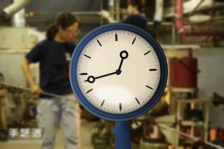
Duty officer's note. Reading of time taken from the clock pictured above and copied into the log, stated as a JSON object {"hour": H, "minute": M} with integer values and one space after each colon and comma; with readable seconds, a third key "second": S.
{"hour": 12, "minute": 43}
